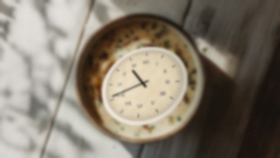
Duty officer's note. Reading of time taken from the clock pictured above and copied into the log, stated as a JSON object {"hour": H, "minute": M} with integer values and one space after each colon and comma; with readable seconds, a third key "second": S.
{"hour": 10, "minute": 41}
